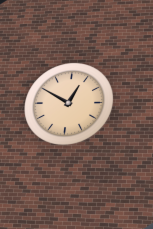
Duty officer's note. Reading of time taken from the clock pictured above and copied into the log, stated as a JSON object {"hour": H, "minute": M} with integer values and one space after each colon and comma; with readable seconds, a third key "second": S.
{"hour": 12, "minute": 50}
